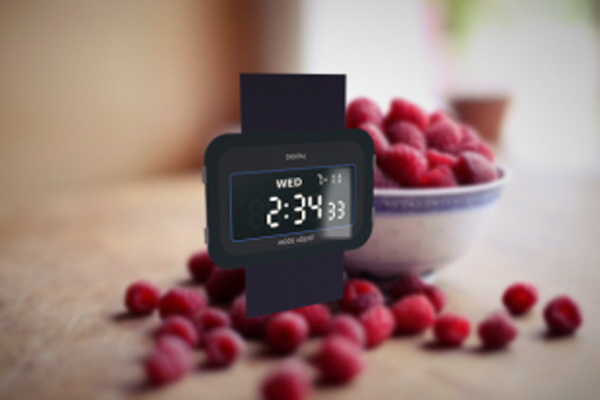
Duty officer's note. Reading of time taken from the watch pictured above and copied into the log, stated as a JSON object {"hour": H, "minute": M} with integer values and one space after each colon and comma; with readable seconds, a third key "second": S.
{"hour": 2, "minute": 34, "second": 33}
